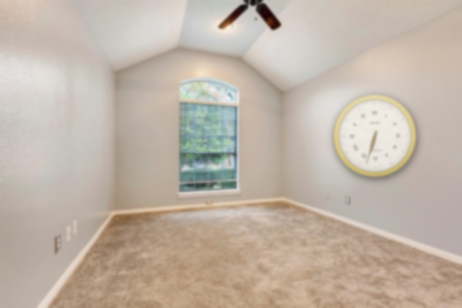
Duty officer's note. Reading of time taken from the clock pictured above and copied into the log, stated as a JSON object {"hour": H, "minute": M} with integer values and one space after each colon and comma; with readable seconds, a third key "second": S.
{"hour": 6, "minute": 33}
